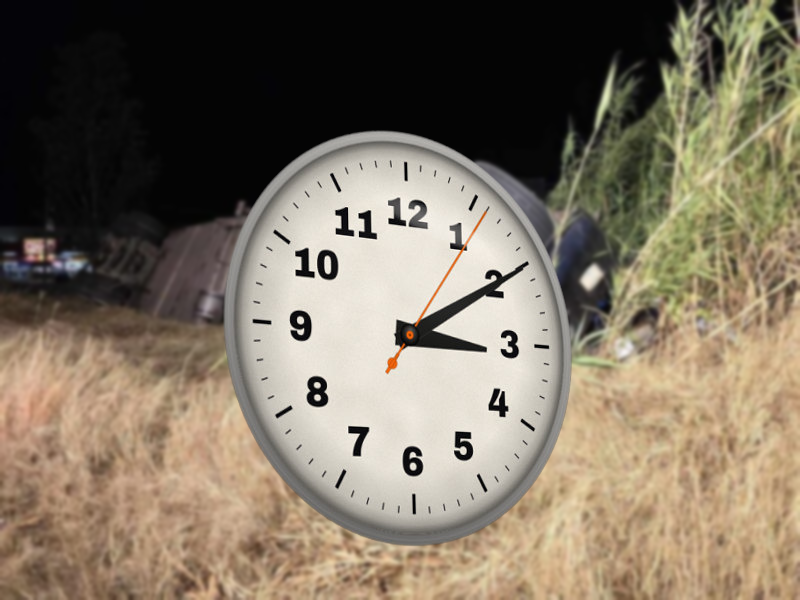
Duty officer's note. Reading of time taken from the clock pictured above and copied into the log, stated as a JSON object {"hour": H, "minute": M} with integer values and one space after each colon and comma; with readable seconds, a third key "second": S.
{"hour": 3, "minute": 10, "second": 6}
